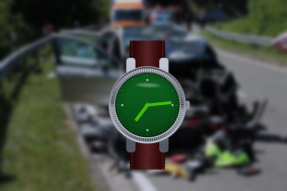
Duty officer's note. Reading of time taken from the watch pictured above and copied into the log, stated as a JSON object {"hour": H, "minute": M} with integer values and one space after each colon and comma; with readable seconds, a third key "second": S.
{"hour": 7, "minute": 14}
